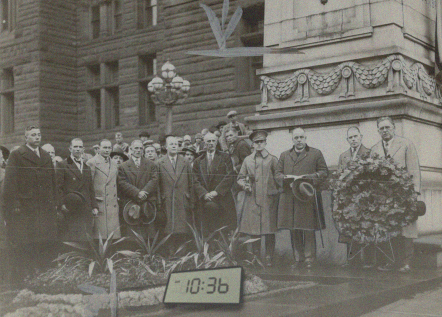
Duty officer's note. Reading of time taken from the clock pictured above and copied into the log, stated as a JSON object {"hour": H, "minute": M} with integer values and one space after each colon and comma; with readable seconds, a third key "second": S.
{"hour": 10, "minute": 36}
